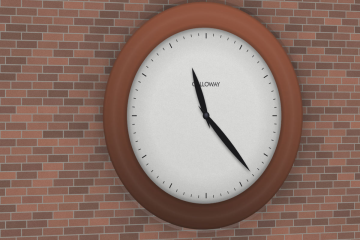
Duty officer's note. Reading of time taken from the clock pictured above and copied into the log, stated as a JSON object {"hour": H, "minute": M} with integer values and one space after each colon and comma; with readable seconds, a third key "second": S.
{"hour": 11, "minute": 23}
